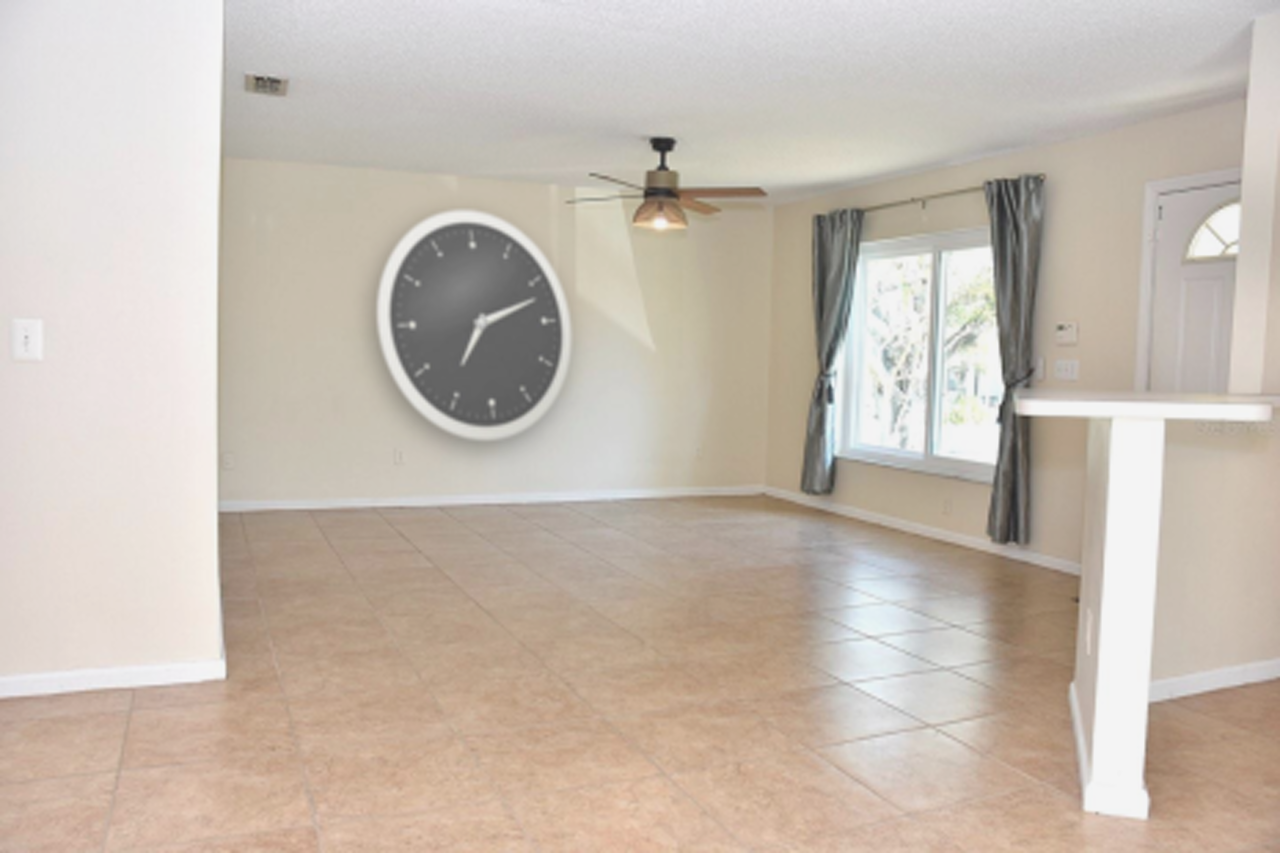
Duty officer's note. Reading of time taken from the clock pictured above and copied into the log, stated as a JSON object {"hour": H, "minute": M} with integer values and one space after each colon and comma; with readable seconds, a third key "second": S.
{"hour": 7, "minute": 12}
